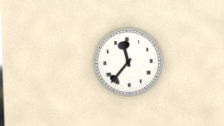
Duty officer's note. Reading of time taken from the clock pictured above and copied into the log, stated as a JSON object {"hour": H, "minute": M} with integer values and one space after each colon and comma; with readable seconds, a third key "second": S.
{"hour": 11, "minute": 37}
